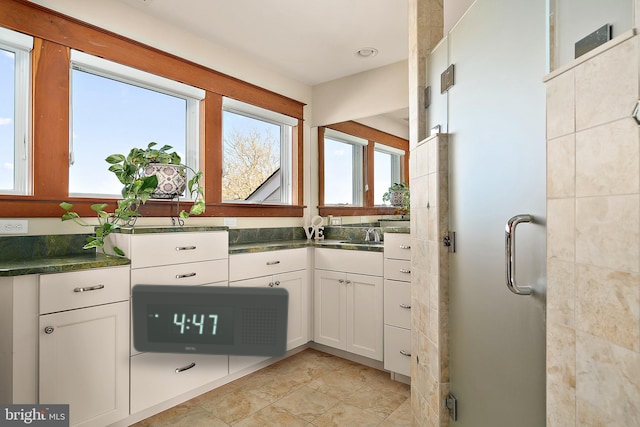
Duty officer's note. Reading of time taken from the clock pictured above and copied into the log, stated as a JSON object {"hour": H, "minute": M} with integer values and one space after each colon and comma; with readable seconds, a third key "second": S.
{"hour": 4, "minute": 47}
